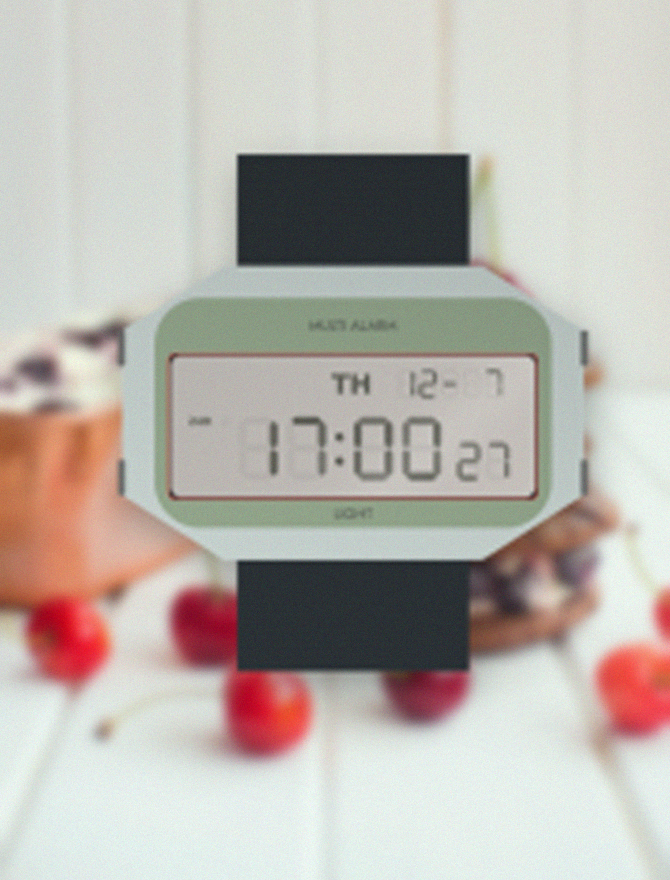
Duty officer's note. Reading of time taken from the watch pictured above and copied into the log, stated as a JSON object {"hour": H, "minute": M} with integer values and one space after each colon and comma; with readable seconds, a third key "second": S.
{"hour": 17, "minute": 0, "second": 27}
